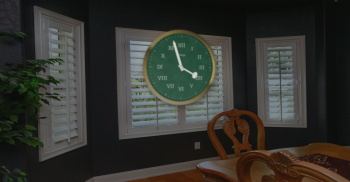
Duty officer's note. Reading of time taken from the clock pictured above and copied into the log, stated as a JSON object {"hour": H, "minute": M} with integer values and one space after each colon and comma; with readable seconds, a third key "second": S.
{"hour": 3, "minute": 57}
